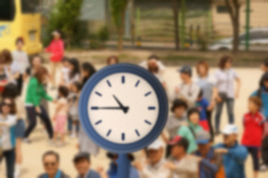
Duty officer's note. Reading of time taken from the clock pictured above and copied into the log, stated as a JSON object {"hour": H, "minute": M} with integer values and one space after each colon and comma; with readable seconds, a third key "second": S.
{"hour": 10, "minute": 45}
